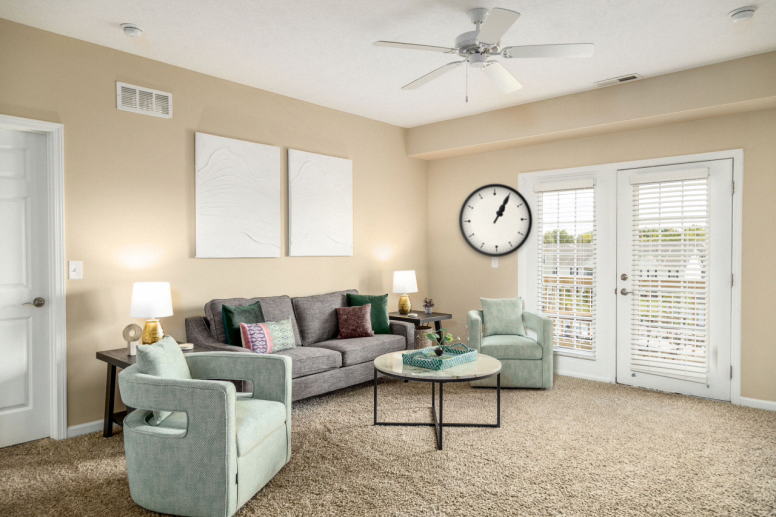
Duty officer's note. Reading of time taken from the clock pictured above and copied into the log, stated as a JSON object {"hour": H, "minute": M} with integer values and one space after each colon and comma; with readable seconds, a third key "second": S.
{"hour": 1, "minute": 5}
